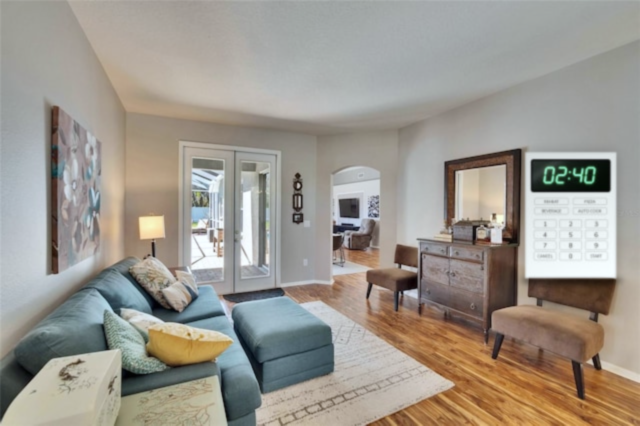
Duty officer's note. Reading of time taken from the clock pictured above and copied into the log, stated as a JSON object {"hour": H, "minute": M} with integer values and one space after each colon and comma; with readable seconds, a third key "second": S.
{"hour": 2, "minute": 40}
